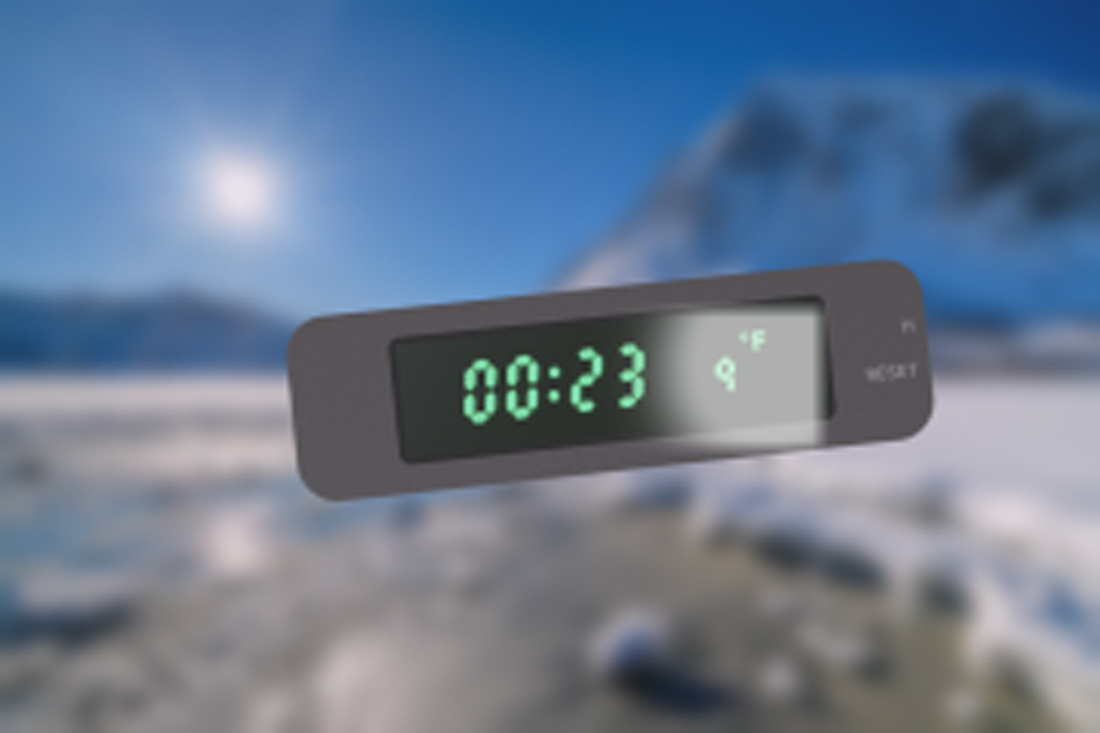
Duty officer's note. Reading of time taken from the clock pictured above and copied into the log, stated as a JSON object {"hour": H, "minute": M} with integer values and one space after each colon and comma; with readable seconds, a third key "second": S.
{"hour": 0, "minute": 23}
